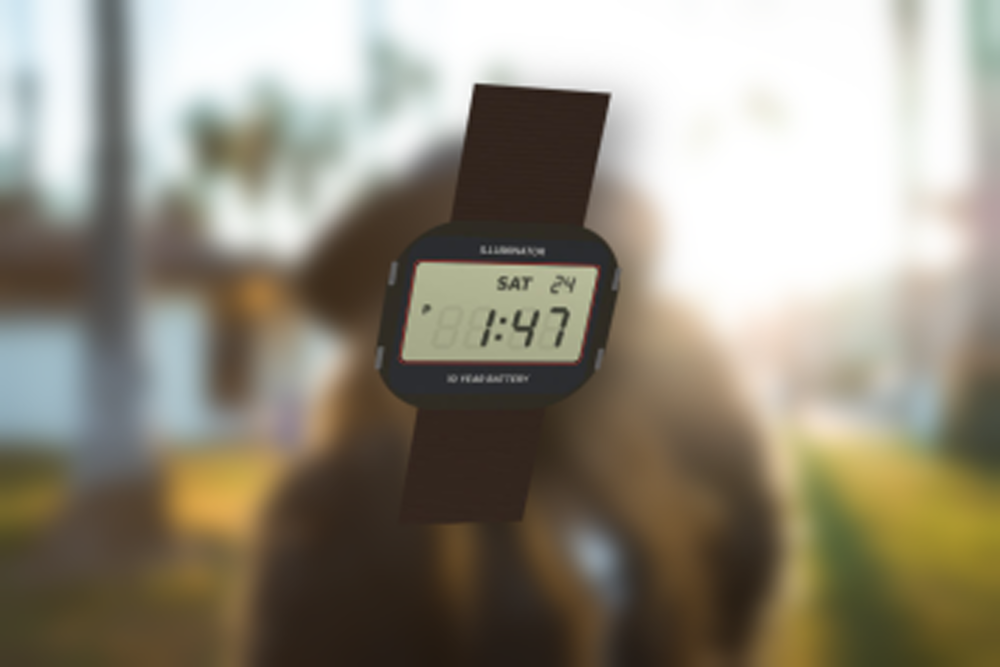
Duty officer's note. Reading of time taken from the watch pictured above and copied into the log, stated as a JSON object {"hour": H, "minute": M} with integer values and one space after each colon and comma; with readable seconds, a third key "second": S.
{"hour": 1, "minute": 47}
